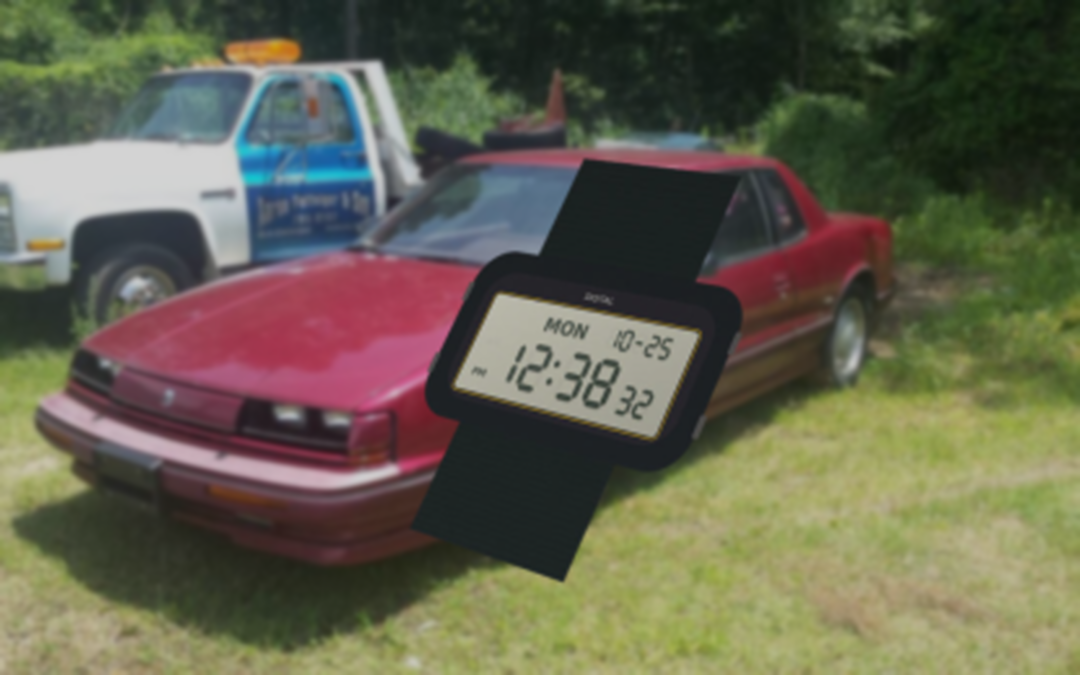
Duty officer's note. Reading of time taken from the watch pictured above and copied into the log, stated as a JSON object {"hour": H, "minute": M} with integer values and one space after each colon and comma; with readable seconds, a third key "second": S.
{"hour": 12, "minute": 38, "second": 32}
